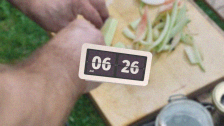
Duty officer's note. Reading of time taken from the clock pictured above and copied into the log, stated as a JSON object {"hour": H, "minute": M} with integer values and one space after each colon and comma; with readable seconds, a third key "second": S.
{"hour": 6, "minute": 26}
